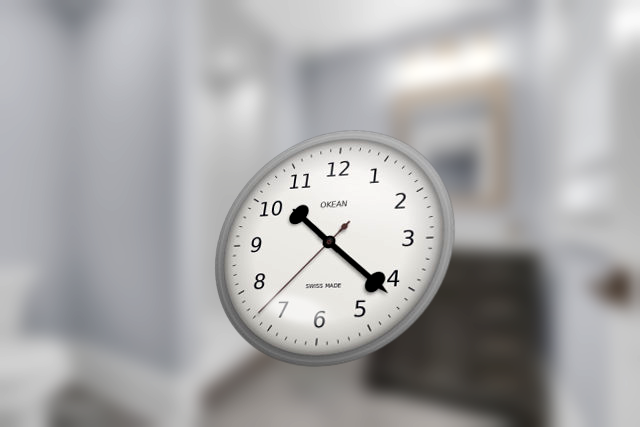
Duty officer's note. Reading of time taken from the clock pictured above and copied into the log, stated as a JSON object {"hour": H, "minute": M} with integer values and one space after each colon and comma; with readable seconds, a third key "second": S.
{"hour": 10, "minute": 21, "second": 37}
